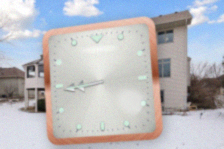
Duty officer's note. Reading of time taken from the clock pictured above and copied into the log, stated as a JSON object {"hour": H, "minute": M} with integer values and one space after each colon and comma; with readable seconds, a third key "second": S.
{"hour": 8, "minute": 44}
